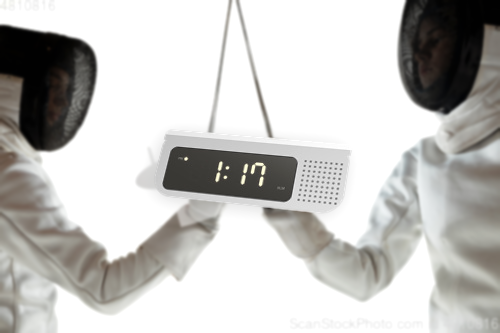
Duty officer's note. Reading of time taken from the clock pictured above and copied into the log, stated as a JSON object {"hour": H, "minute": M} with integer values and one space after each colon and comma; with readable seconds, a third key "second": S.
{"hour": 1, "minute": 17}
